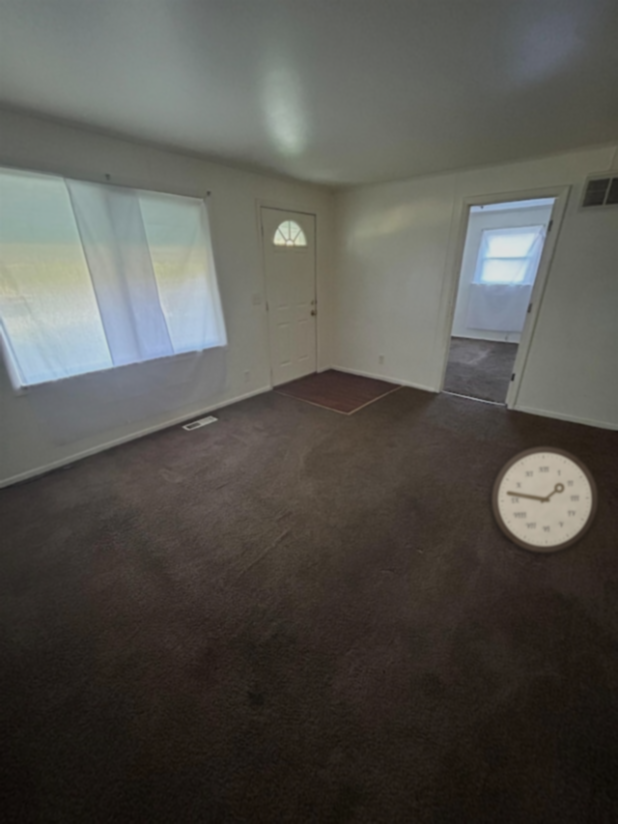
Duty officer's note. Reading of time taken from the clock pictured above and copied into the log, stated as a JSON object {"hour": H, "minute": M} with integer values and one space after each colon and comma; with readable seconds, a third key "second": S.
{"hour": 1, "minute": 47}
